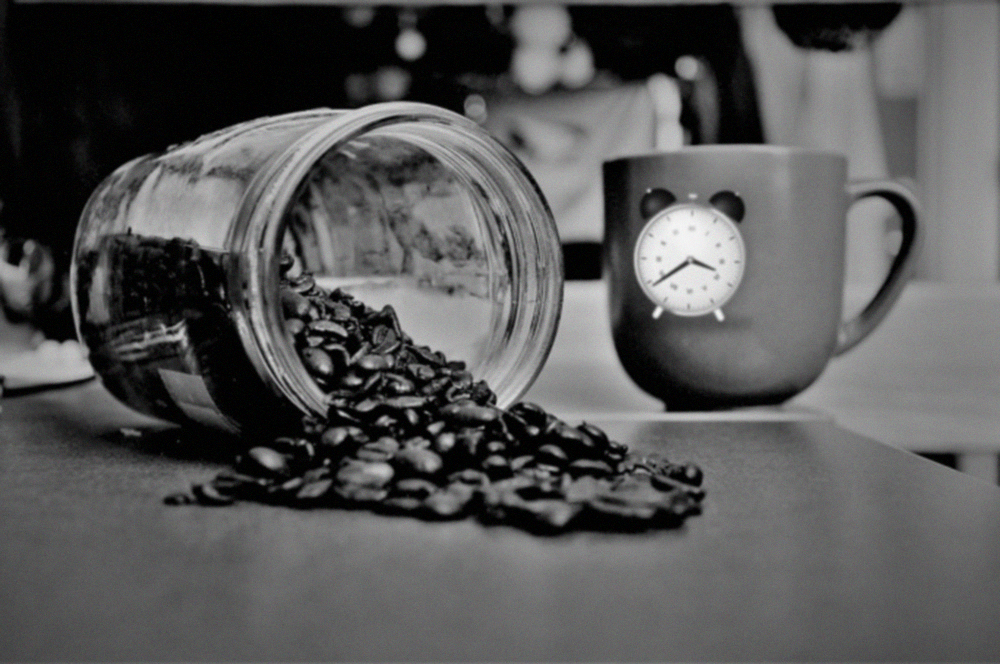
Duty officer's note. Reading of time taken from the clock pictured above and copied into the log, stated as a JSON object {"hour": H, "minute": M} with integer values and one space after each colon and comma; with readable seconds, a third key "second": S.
{"hour": 3, "minute": 39}
